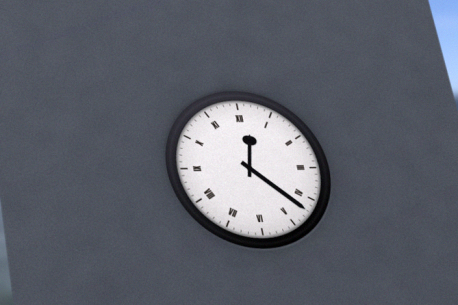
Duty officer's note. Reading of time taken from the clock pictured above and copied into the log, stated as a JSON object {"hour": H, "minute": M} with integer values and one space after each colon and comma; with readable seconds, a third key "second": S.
{"hour": 12, "minute": 22}
